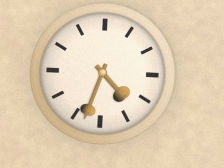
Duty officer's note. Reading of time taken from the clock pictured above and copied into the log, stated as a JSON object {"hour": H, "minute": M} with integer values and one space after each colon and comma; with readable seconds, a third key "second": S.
{"hour": 4, "minute": 33}
